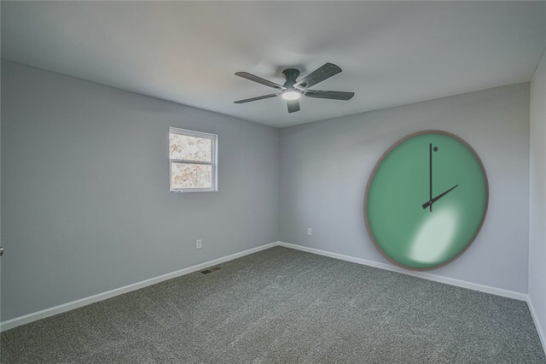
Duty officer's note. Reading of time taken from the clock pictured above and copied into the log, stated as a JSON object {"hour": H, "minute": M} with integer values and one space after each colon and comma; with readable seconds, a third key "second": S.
{"hour": 1, "minute": 59}
